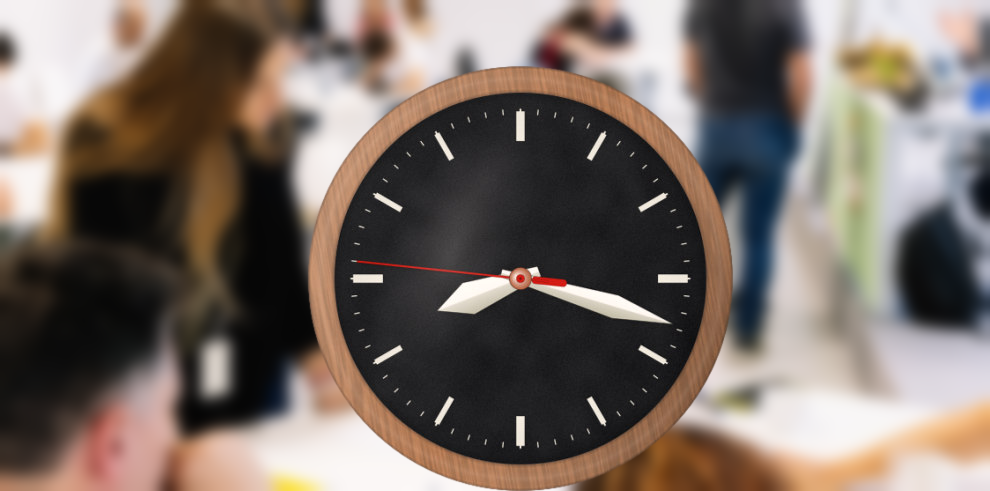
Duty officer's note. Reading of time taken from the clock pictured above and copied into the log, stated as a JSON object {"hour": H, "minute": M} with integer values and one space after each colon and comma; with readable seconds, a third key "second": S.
{"hour": 8, "minute": 17, "second": 46}
